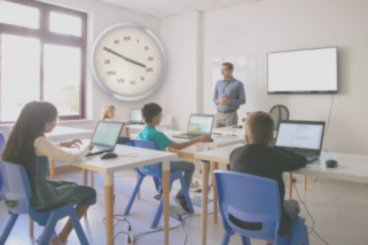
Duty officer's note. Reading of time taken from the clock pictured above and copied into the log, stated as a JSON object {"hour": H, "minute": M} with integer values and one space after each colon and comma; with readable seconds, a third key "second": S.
{"hour": 3, "minute": 50}
